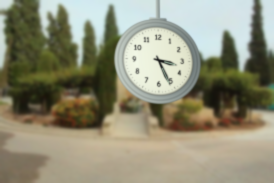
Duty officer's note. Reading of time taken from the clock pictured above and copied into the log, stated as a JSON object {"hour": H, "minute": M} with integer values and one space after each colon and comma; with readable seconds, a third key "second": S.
{"hour": 3, "minute": 26}
